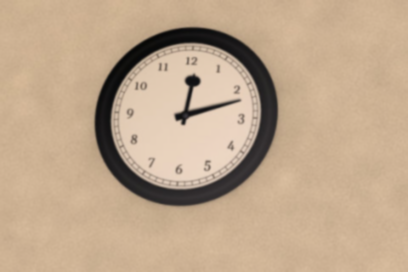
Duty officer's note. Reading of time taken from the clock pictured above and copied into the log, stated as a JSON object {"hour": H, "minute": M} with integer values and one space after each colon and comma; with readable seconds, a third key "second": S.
{"hour": 12, "minute": 12}
